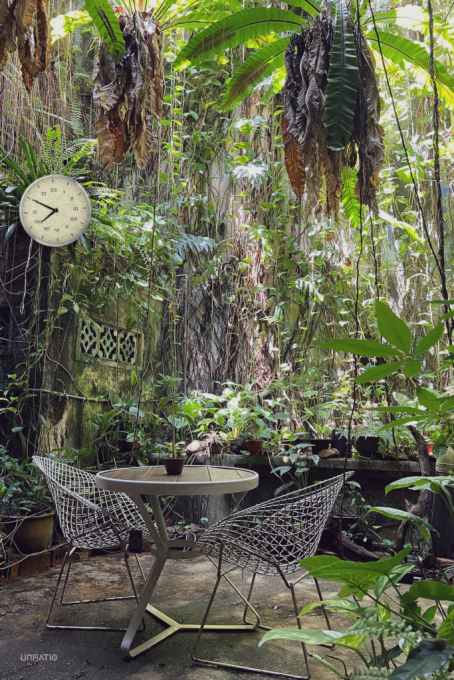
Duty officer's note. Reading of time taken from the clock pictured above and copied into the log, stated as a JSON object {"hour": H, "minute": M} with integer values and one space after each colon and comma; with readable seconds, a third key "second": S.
{"hour": 7, "minute": 50}
